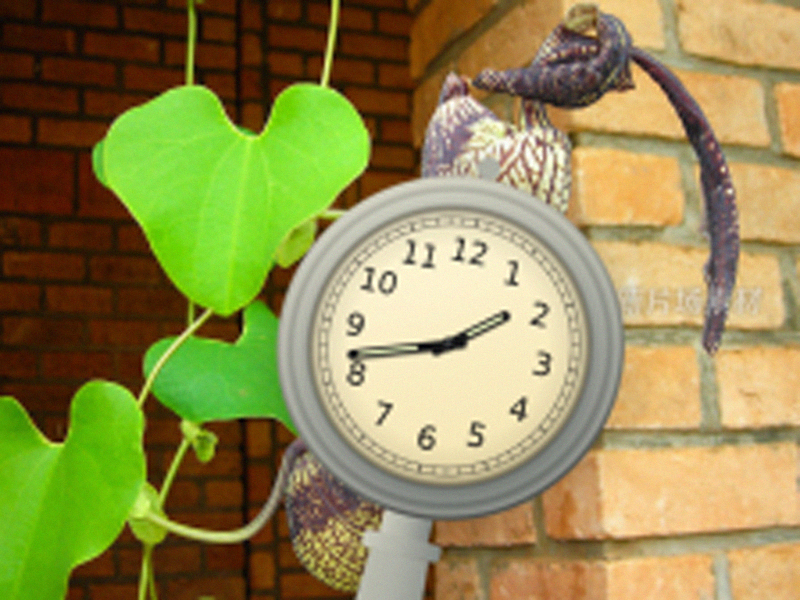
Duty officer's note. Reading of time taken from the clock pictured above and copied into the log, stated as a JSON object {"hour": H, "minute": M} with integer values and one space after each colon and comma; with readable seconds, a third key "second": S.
{"hour": 1, "minute": 42}
